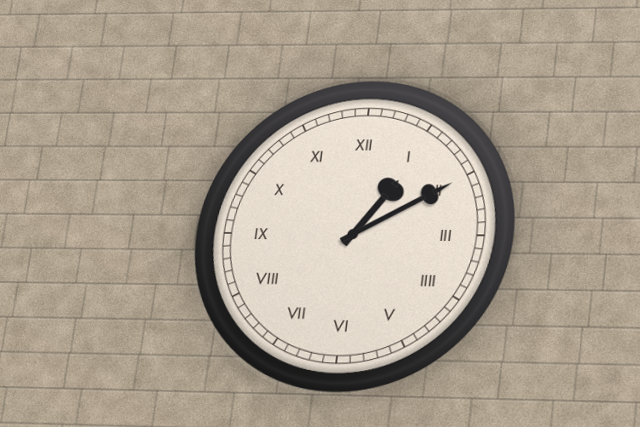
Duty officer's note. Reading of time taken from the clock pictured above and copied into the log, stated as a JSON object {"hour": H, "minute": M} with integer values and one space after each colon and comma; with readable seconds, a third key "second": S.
{"hour": 1, "minute": 10}
